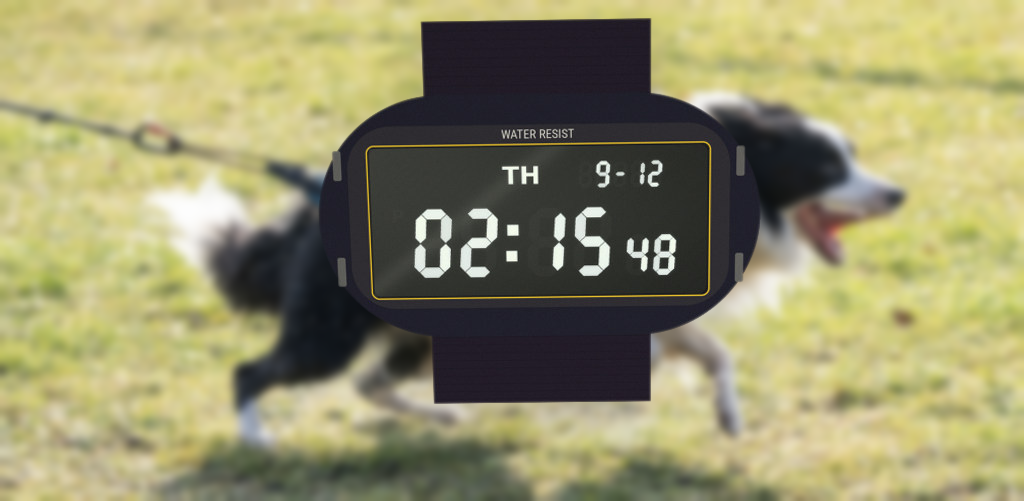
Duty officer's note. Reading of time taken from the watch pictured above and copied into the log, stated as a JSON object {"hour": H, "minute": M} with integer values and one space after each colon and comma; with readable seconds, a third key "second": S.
{"hour": 2, "minute": 15, "second": 48}
